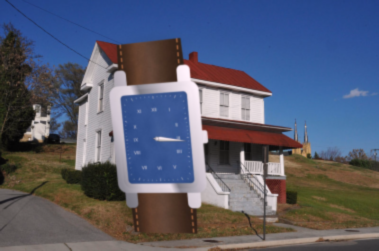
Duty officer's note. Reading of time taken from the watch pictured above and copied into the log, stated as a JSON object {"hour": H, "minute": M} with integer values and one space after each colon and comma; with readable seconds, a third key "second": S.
{"hour": 3, "minute": 16}
